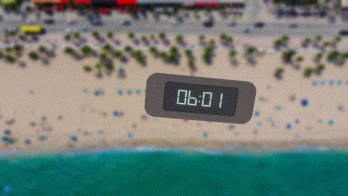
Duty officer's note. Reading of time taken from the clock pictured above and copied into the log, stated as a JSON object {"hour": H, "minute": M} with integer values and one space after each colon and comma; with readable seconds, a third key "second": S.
{"hour": 6, "minute": 1}
